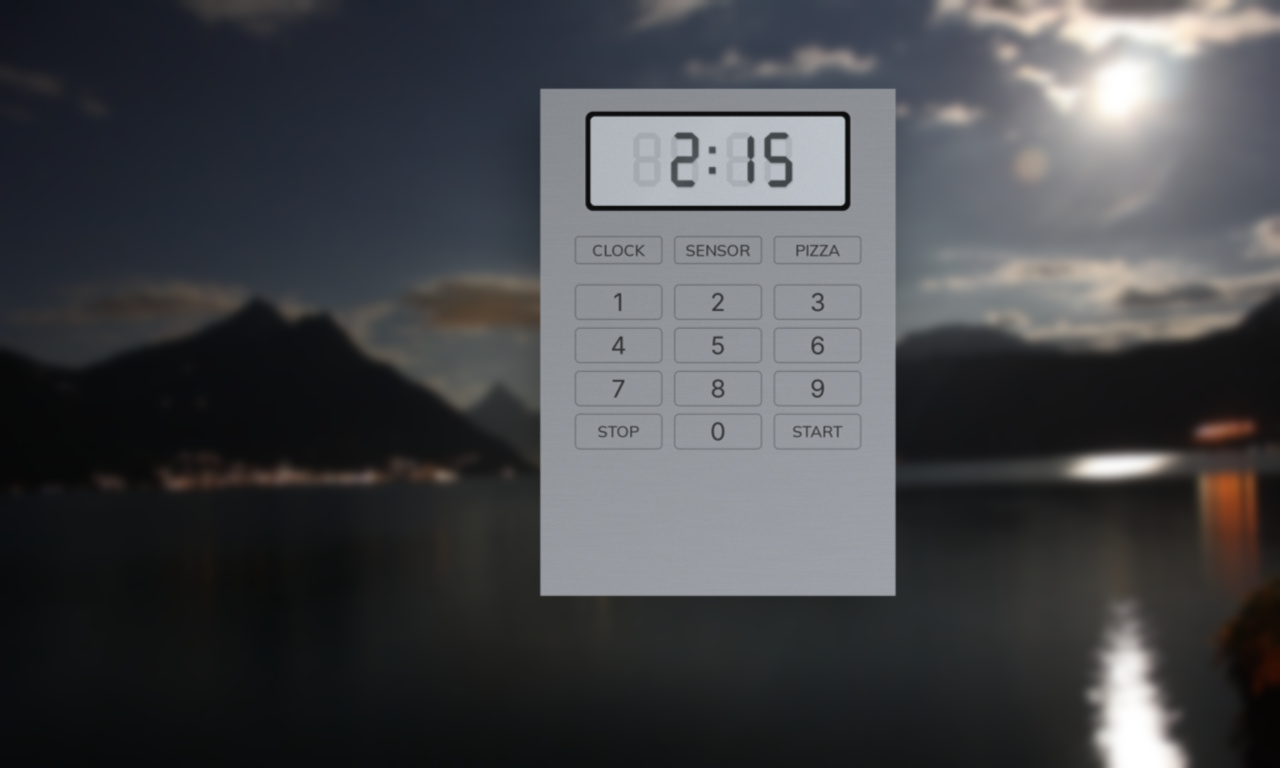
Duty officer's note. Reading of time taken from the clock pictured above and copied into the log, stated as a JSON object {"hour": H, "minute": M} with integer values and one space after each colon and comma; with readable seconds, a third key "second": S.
{"hour": 2, "minute": 15}
